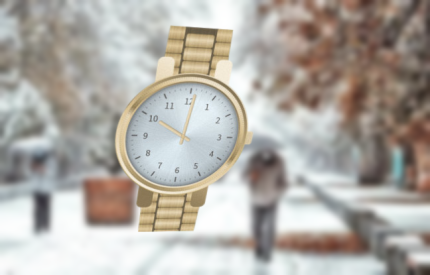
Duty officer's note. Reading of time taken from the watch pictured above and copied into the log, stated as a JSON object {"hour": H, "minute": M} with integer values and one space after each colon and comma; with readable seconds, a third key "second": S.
{"hour": 10, "minute": 1}
